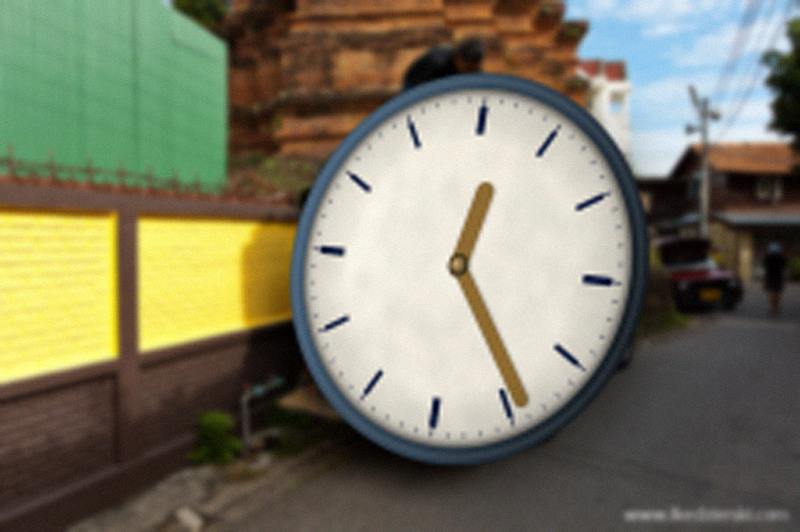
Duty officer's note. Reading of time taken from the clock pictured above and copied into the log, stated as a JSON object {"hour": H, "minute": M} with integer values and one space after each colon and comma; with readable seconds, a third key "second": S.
{"hour": 12, "minute": 24}
